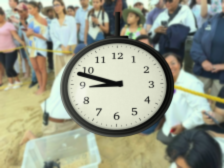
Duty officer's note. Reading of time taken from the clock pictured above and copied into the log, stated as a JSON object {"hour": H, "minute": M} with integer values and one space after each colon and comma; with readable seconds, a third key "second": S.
{"hour": 8, "minute": 48}
